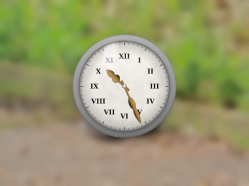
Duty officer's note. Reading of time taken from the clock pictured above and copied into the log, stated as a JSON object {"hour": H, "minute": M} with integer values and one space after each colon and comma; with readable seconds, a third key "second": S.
{"hour": 10, "minute": 26}
